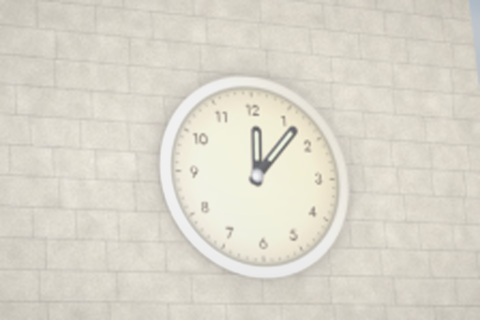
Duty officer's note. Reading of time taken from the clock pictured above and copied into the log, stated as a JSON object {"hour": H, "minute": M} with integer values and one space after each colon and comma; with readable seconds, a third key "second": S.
{"hour": 12, "minute": 7}
